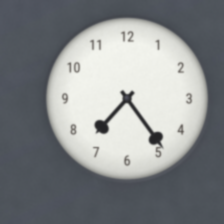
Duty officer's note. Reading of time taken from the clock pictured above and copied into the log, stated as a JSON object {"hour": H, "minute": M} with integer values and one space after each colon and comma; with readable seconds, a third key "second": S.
{"hour": 7, "minute": 24}
